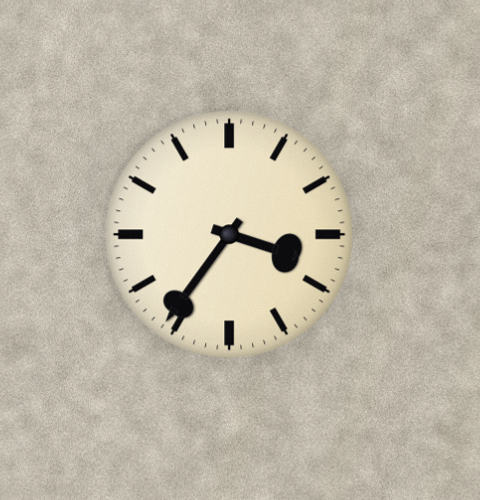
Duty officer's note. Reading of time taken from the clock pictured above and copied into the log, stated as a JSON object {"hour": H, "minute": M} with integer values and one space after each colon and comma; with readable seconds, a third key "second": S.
{"hour": 3, "minute": 36}
